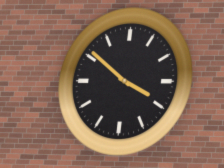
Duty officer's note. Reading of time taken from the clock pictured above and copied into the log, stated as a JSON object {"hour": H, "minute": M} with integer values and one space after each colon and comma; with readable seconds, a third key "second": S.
{"hour": 3, "minute": 51}
